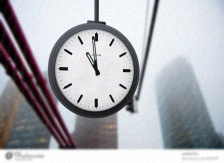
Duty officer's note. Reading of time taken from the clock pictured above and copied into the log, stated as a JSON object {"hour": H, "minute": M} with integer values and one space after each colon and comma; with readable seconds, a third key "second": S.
{"hour": 10, "minute": 59}
